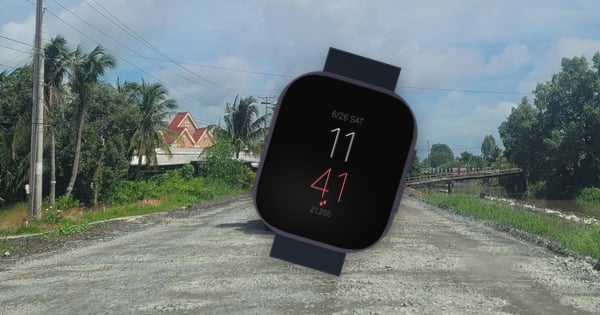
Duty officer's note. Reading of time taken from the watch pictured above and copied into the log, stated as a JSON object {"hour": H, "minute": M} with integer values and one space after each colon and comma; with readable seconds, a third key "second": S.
{"hour": 11, "minute": 41}
